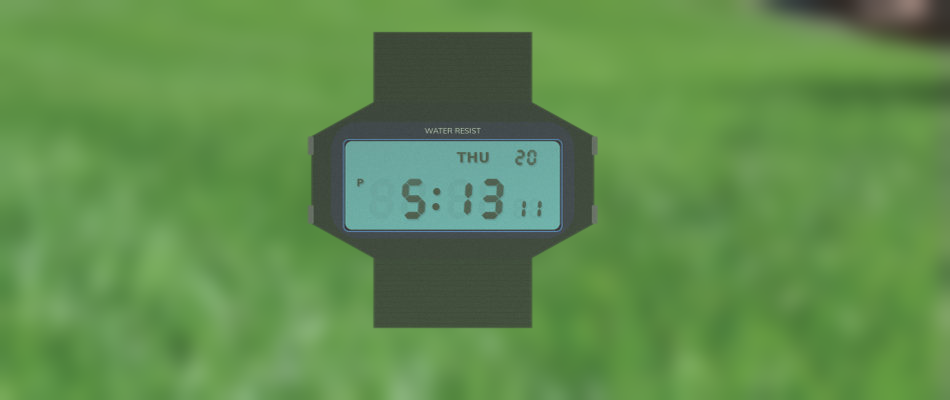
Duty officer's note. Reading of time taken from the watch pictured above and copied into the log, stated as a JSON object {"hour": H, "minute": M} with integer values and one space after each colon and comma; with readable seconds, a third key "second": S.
{"hour": 5, "minute": 13, "second": 11}
